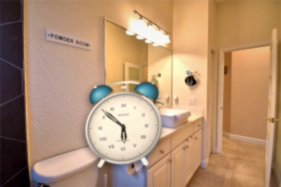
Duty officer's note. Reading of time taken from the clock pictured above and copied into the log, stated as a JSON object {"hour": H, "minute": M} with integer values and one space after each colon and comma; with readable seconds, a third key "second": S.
{"hour": 5, "minute": 52}
